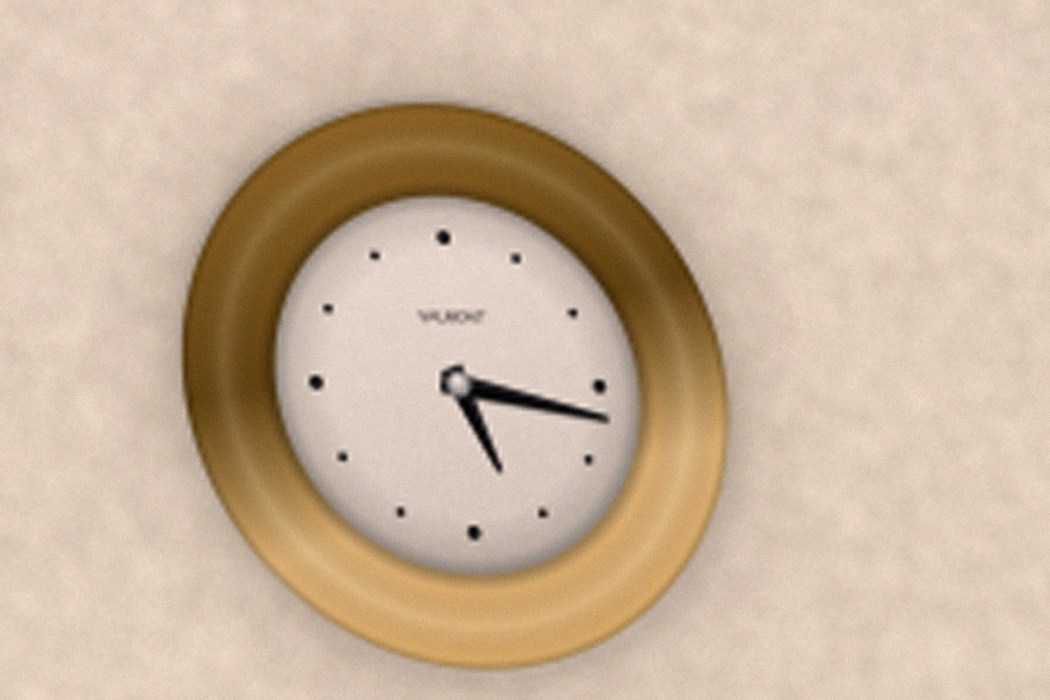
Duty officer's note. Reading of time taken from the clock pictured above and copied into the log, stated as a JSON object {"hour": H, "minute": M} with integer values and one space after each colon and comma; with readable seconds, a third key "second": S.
{"hour": 5, "minute": 17}
